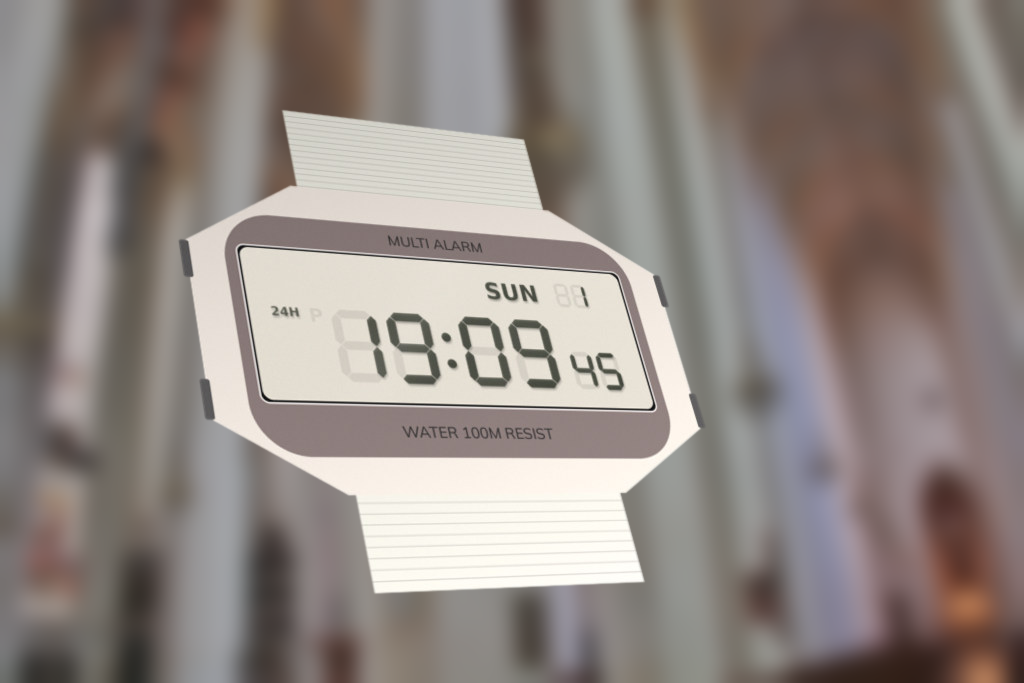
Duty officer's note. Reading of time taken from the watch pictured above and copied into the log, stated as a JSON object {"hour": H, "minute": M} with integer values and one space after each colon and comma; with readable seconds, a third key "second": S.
{"hour": 19, "minute": 9, "second": 45}
